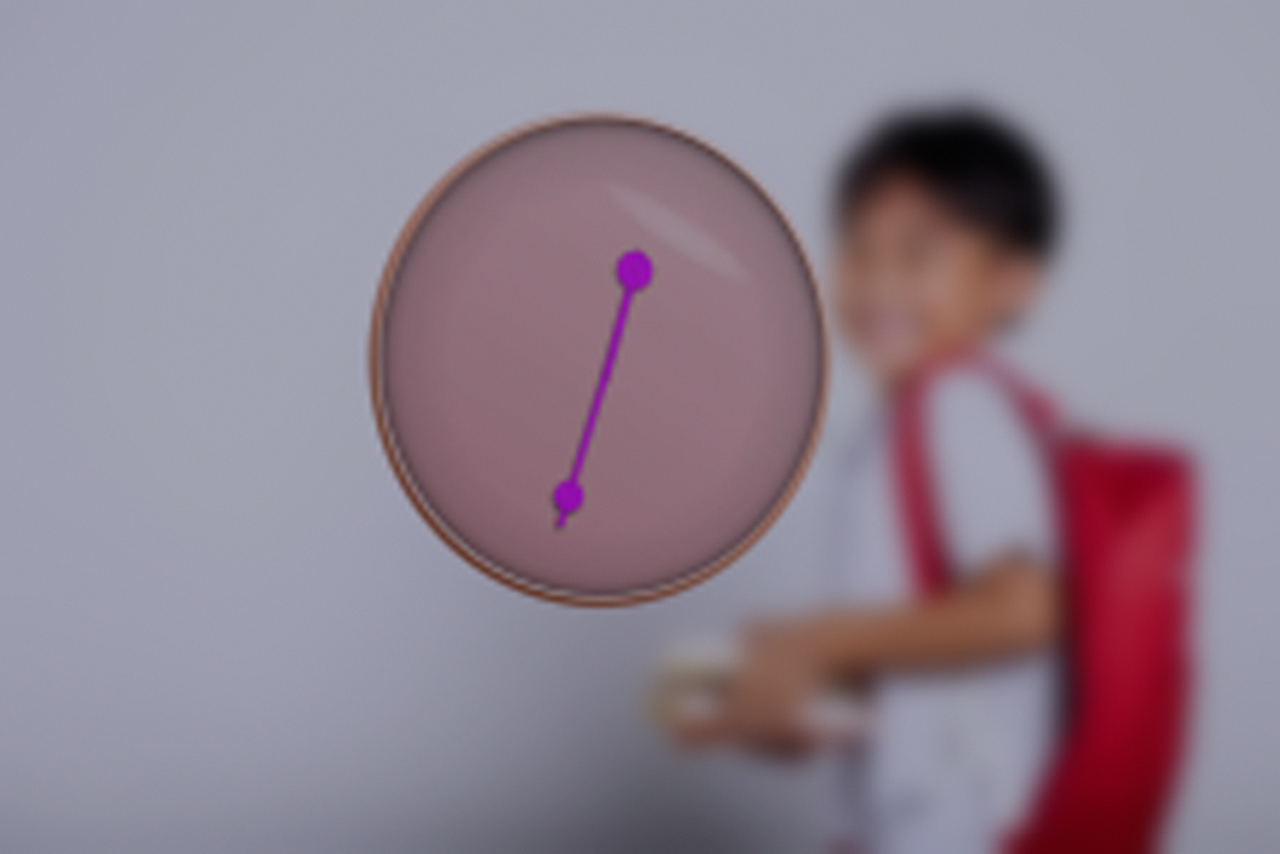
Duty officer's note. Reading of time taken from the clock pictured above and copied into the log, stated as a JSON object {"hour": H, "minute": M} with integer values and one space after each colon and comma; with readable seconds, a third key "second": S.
{"hour": 12, "minute": 33}
